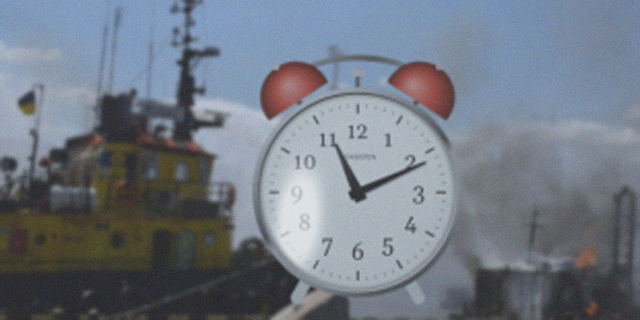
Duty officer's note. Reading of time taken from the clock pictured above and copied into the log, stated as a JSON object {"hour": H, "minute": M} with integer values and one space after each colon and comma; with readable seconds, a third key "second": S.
{"hour": 11, "minute": 11}
